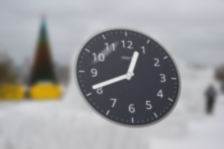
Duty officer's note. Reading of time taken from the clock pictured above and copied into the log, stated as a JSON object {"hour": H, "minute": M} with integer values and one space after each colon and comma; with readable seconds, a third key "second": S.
{"hour": 12, "minute": 41}
